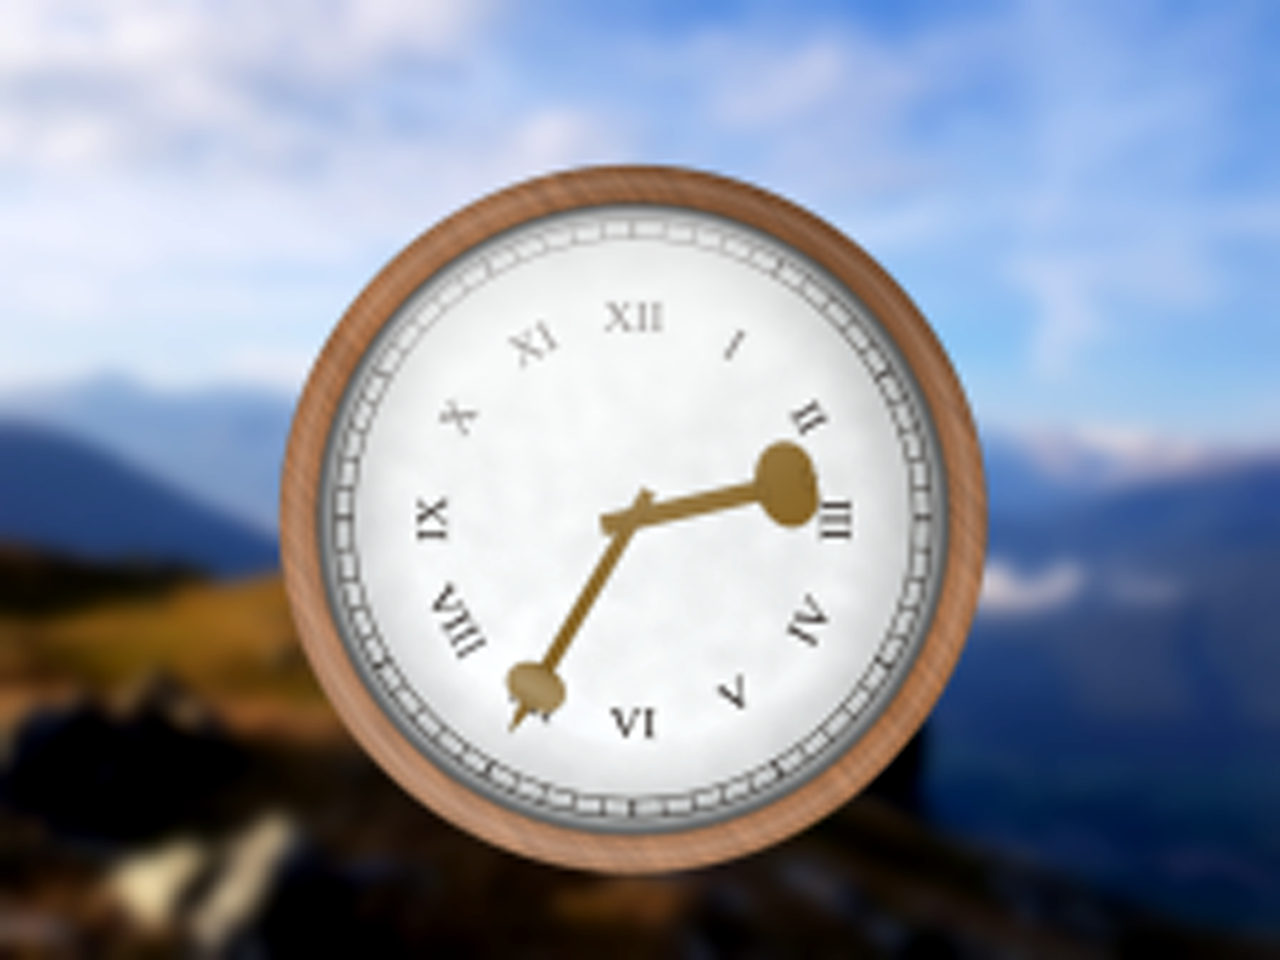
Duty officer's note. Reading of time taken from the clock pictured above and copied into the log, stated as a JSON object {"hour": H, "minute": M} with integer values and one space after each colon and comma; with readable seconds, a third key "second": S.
{"hour": 2, "minute": 35}
